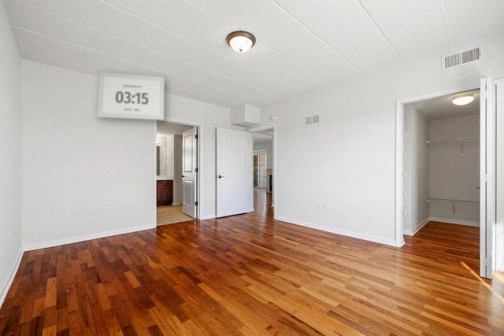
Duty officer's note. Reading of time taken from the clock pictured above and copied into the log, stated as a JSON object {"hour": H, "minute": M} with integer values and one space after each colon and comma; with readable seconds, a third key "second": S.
{"hour": 3, "minute": 15}
